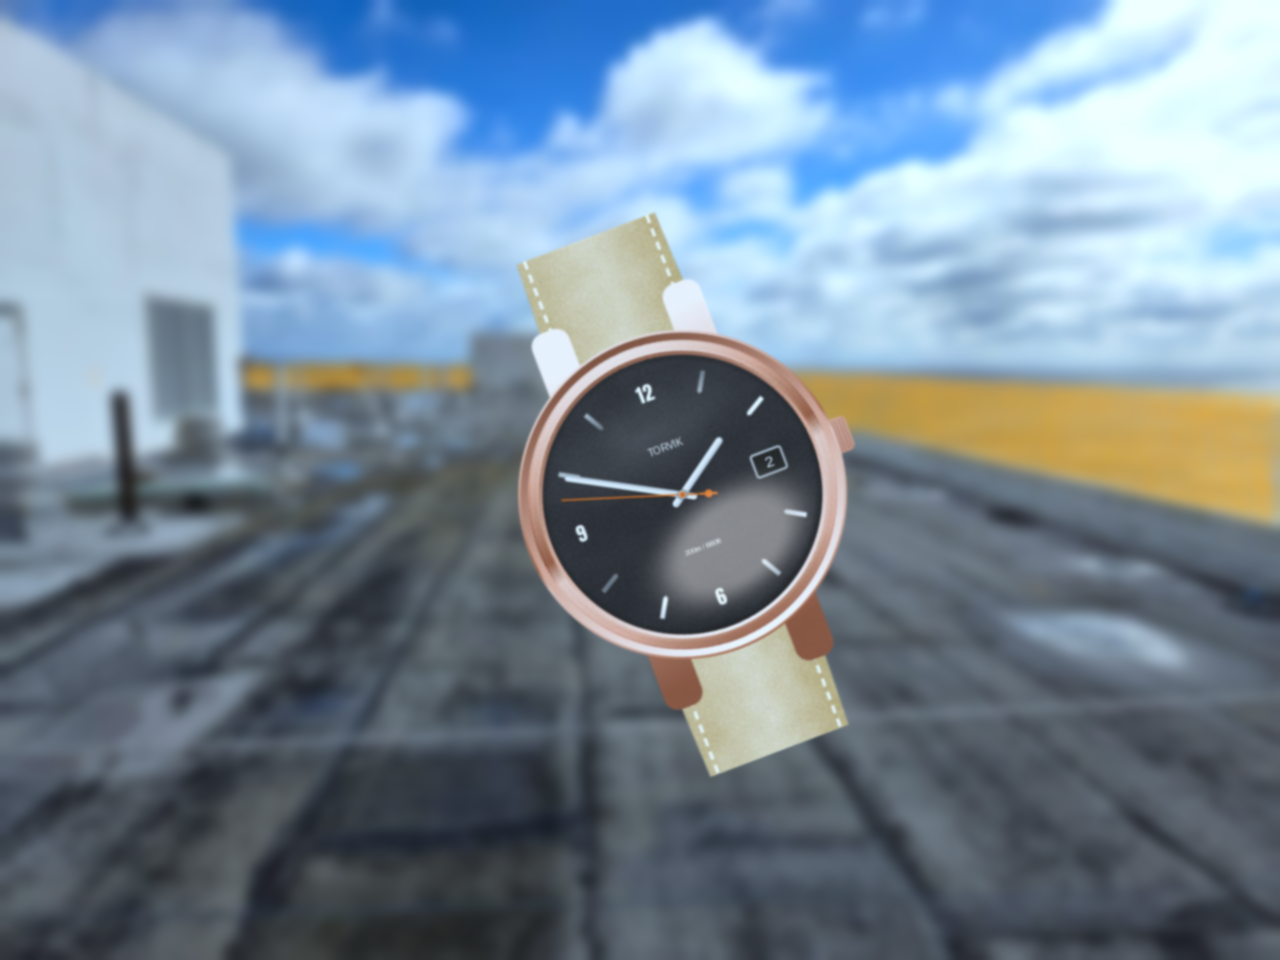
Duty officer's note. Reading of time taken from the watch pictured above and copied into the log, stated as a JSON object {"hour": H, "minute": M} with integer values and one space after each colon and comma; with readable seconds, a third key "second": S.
{"hour": 1, "minute": 49, "second": 48}
